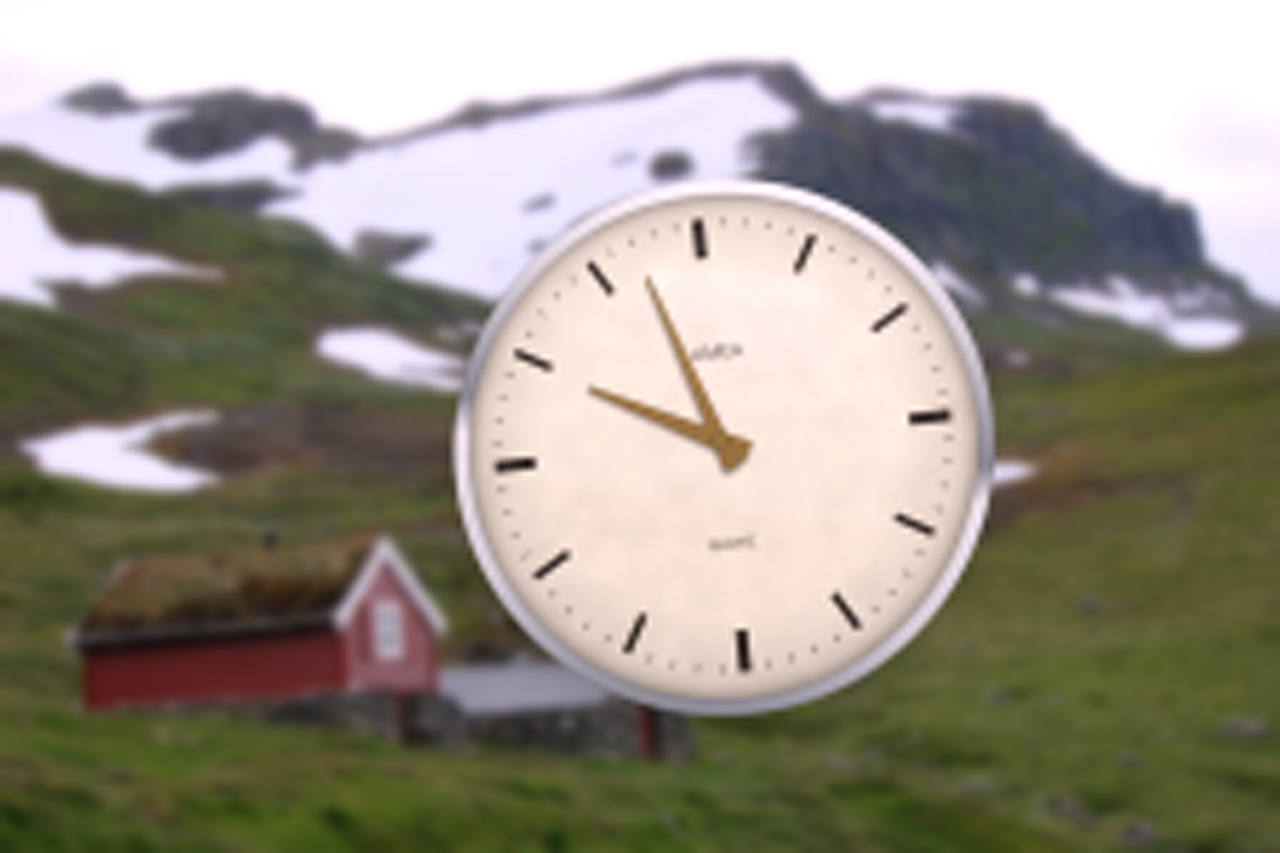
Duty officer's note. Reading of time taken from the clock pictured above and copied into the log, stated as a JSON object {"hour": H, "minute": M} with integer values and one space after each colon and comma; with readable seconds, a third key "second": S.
{"hour": 9, "minute": 57}
